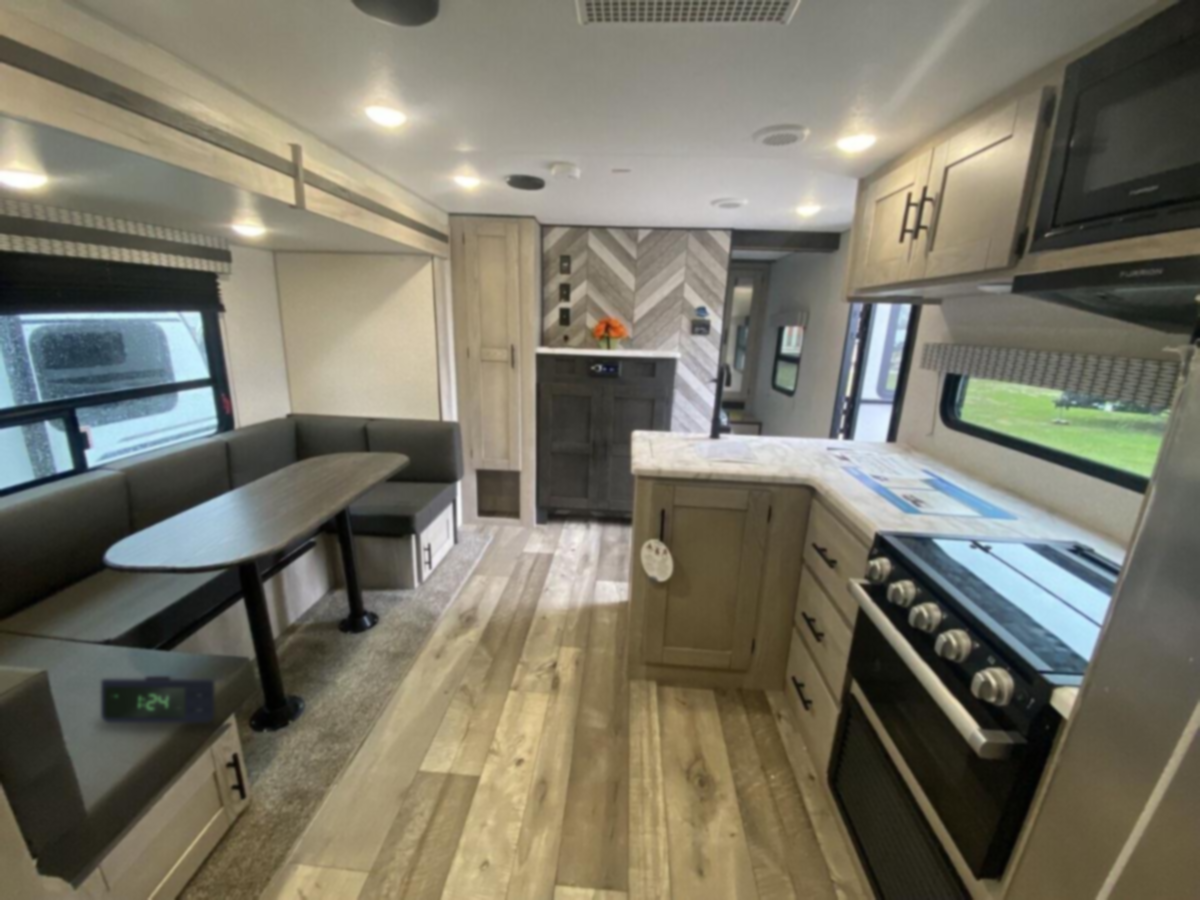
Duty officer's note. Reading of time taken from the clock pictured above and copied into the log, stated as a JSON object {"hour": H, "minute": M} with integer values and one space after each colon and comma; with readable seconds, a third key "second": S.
{"hour": 1, "minute": 24}
